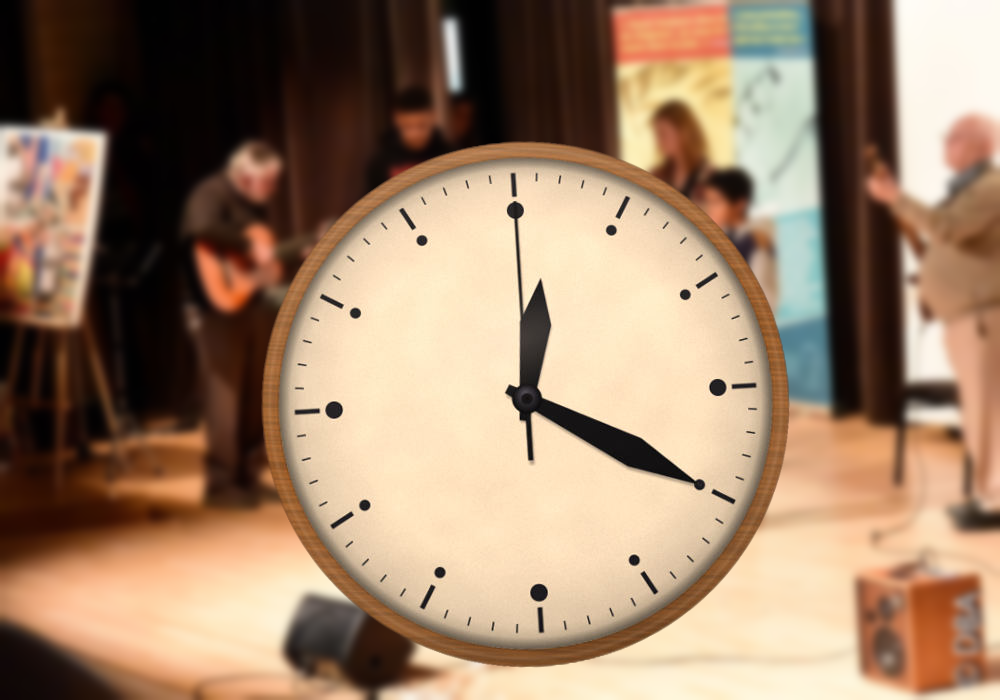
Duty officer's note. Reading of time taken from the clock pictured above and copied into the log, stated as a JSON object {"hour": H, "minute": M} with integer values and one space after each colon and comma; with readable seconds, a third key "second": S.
{"hour": 12, "minute": 20, "second": 0}
